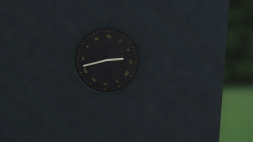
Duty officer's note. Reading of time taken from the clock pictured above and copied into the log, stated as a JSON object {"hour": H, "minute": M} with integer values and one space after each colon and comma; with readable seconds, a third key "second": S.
{"hour": 2, "minute": 42}
